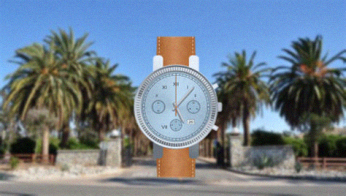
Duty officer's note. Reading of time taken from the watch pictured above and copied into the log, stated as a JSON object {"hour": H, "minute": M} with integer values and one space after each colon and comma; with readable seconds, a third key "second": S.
{"hour": 5, "minute": 7}
